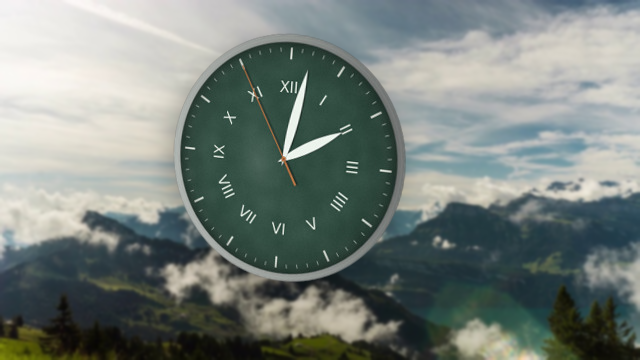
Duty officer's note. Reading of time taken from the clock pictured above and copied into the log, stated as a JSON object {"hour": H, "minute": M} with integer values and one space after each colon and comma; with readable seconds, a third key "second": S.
{"hour": 2, "minute": 1, "second": 55}
